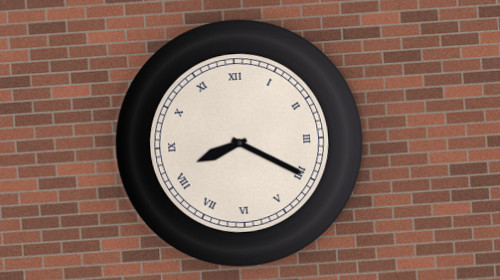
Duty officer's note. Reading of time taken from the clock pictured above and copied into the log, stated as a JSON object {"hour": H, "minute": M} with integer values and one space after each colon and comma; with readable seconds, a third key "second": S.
{"hour": 8, "minute": 20}
